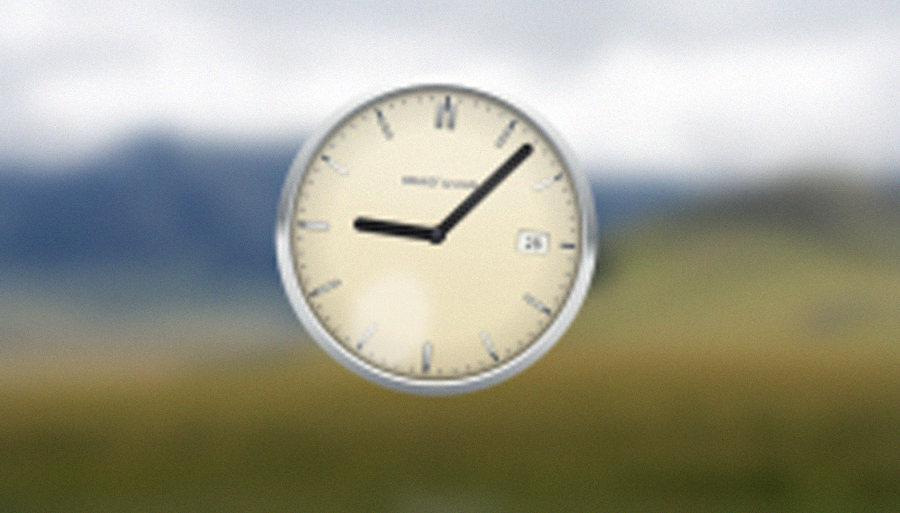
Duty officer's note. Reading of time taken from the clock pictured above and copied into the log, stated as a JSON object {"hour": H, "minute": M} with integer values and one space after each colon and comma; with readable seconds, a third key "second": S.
{"hour": 9, "minute": 7}
